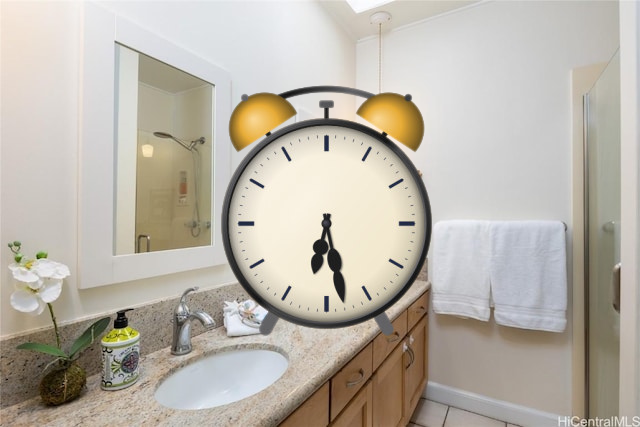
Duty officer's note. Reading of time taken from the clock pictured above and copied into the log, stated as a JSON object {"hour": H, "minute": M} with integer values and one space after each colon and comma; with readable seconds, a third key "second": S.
{"hour": 6, "minute": 28}
